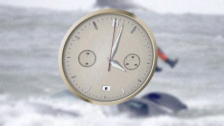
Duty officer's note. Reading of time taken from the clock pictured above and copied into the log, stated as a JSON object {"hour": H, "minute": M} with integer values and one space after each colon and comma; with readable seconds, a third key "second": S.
{"hour": 4, "minute": 2}
